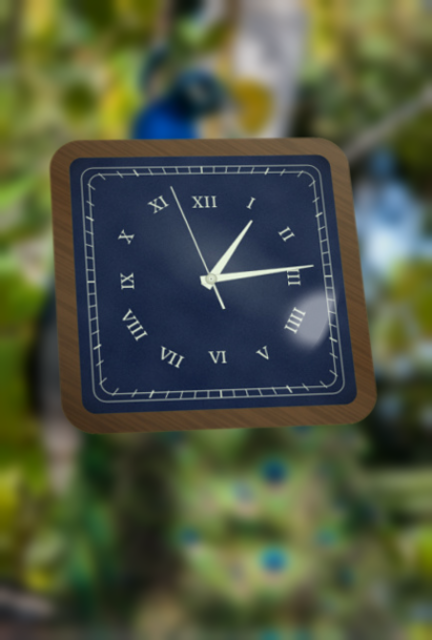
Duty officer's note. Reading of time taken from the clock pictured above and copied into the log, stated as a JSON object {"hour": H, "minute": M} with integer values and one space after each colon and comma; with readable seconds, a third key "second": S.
{"hour": 1, "minute": 13, "second": 57}
